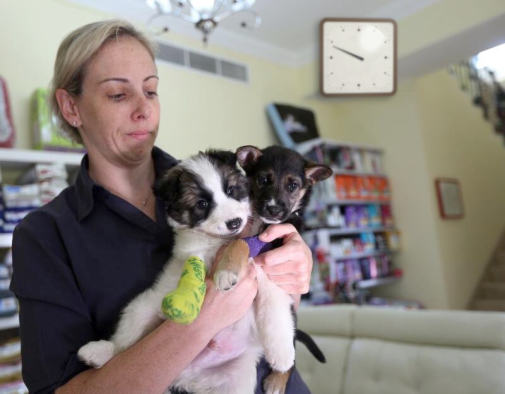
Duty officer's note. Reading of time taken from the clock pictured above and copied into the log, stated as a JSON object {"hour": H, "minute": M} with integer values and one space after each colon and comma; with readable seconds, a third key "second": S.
{"hour": 9, "minute": 49}
